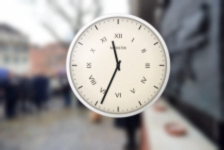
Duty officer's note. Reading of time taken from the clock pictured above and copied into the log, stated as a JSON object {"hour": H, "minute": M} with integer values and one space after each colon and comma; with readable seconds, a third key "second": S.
{"hour": 11, "minute": 34}
